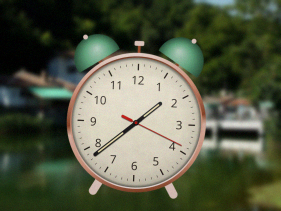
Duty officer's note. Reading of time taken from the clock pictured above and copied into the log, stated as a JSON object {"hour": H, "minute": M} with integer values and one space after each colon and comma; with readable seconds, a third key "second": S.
{"hour": 1, "minute": 38, "second": 19}
